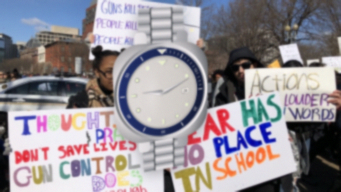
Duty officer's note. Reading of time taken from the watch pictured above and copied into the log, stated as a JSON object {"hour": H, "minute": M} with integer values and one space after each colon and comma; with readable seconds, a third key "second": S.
{"hour": 9, "minute": 11}
